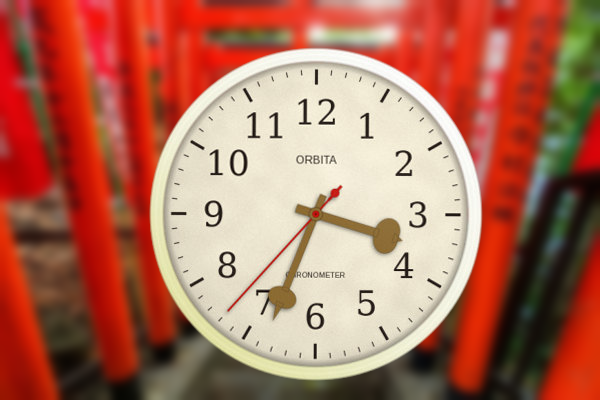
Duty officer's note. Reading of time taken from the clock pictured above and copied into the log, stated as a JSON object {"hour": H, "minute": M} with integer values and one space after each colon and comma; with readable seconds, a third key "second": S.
{"hour": 3, "minute": 33, "second": 37}
